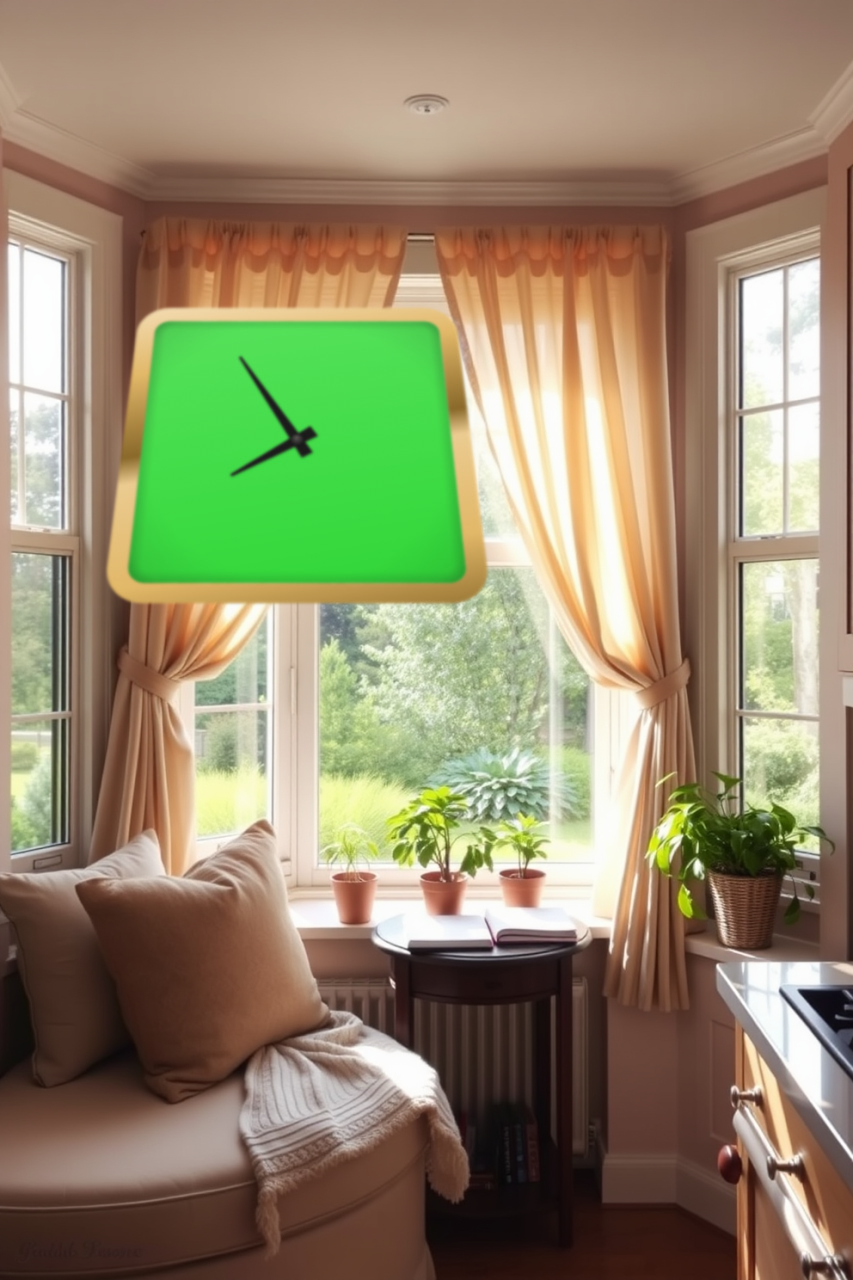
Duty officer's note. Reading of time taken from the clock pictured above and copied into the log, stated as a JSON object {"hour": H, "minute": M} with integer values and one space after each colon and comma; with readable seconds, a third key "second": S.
{"hour": 7, "minute": 55}
